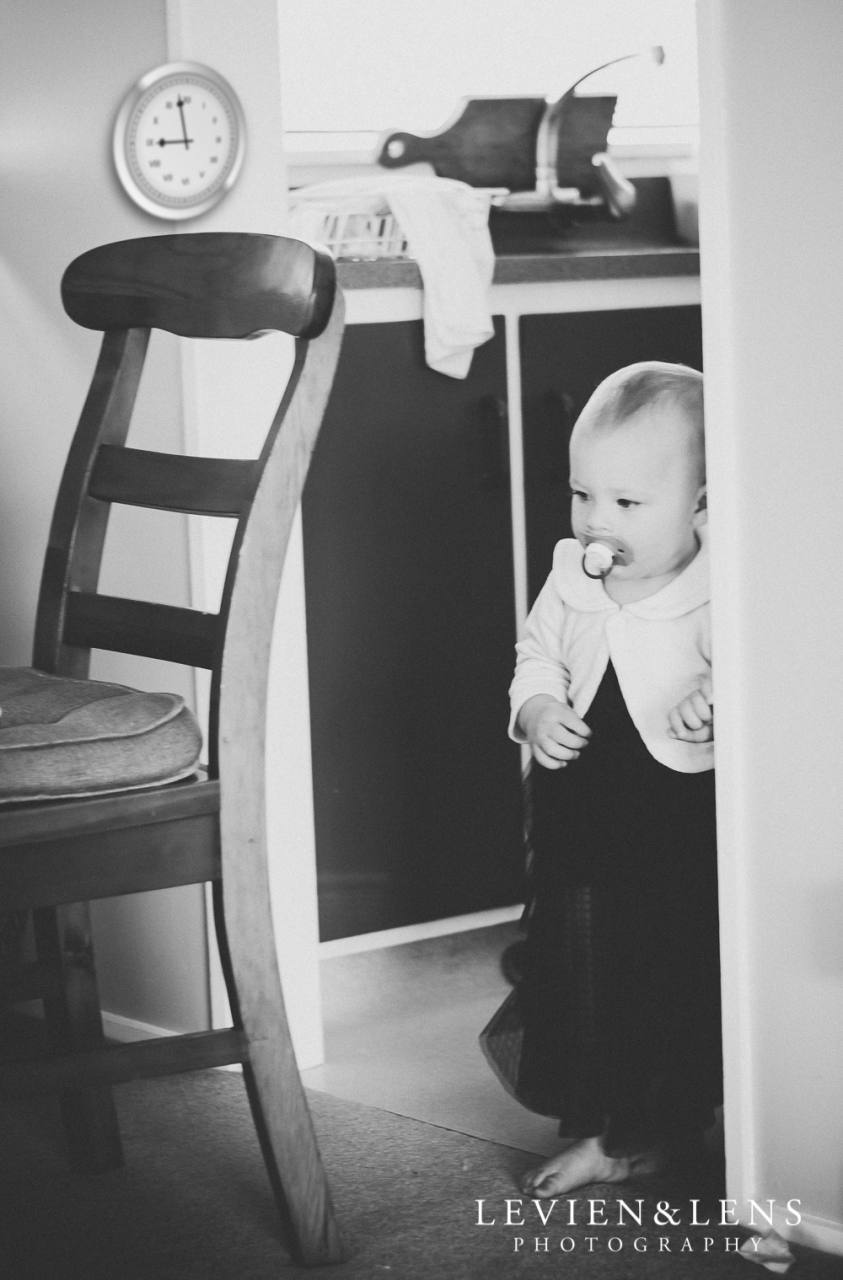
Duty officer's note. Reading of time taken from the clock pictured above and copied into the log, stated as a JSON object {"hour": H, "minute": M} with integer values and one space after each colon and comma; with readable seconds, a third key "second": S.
{"hour": 8, "minute": 58}
